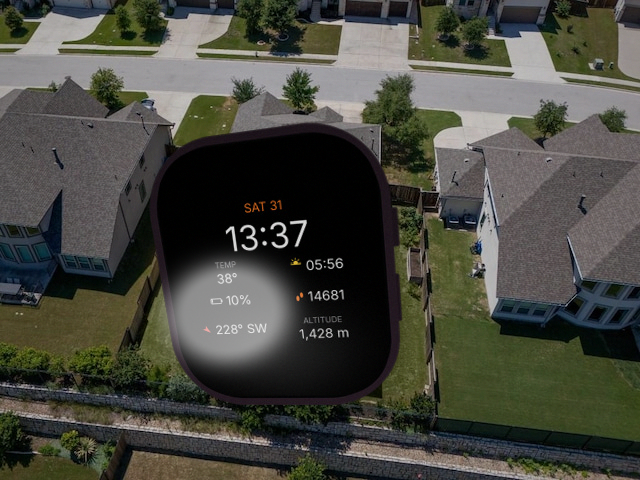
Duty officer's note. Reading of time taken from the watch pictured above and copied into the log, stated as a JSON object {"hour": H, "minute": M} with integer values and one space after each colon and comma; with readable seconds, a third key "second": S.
{"hour": 13, "minute": 37}
